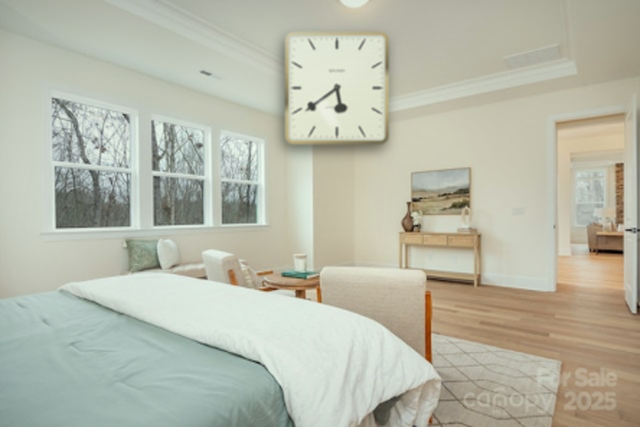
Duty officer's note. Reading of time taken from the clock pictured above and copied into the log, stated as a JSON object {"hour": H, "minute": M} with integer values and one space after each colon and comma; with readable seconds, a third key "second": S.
{"hour": 5, "minute": 39}
